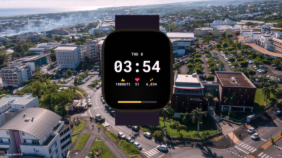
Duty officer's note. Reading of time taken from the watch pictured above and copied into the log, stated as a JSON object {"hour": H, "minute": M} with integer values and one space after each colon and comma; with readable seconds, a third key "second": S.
{"hour": 3, "minute": 54}
